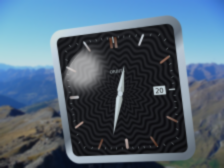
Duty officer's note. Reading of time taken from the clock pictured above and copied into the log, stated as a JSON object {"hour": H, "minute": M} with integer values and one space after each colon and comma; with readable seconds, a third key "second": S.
{"hour": 12, "minute": 33}
